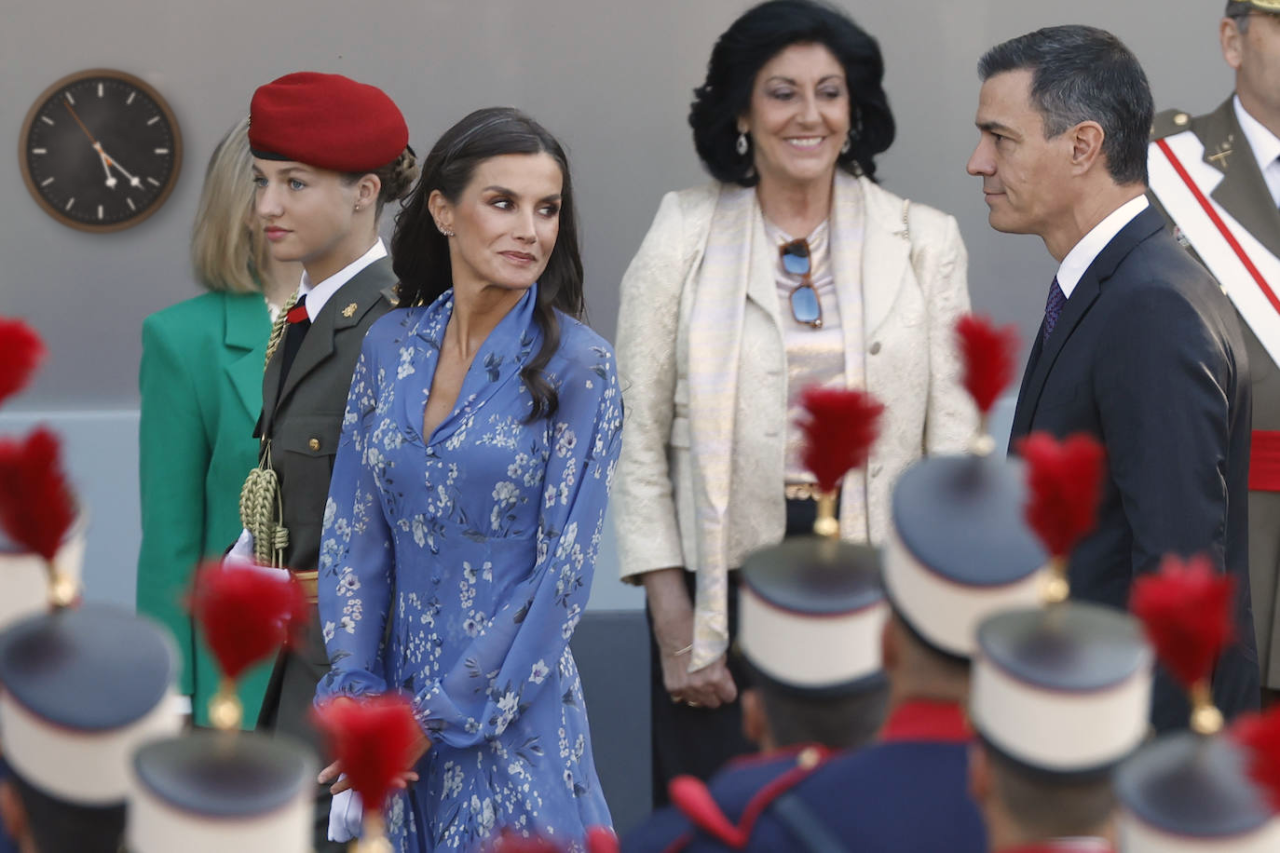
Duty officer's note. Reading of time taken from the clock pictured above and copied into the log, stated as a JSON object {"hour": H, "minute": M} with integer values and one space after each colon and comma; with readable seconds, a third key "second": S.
{"hour": 5, "minute": 21, "second": 54}
